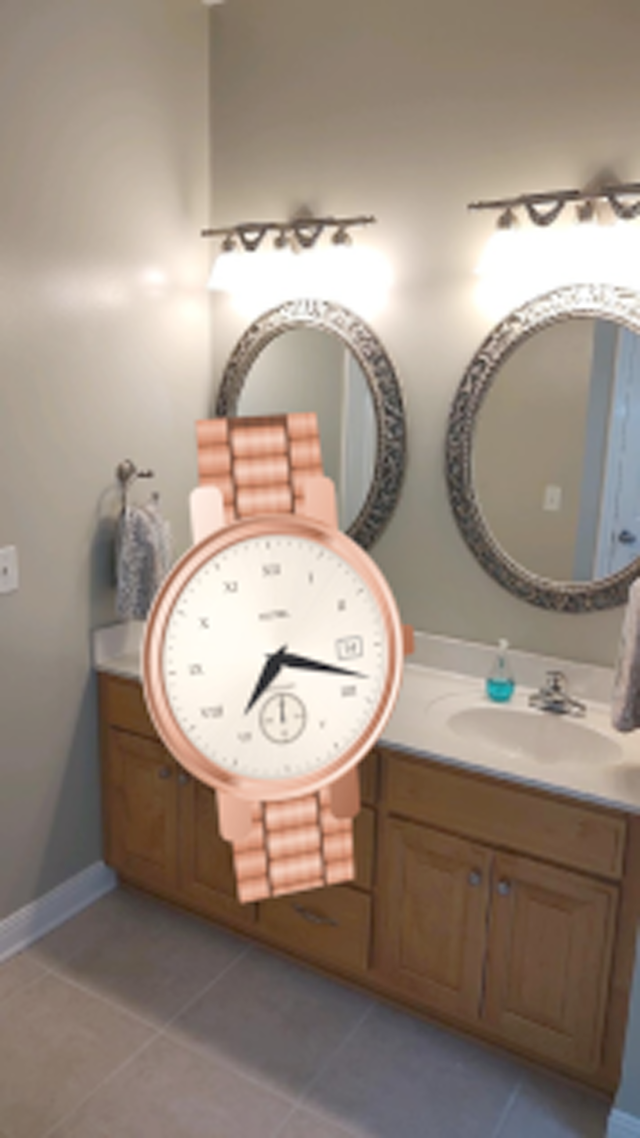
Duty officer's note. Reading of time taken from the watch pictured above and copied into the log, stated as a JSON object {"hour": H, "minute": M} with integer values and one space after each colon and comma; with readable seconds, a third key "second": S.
{"hour": 7, "minute": 18}
